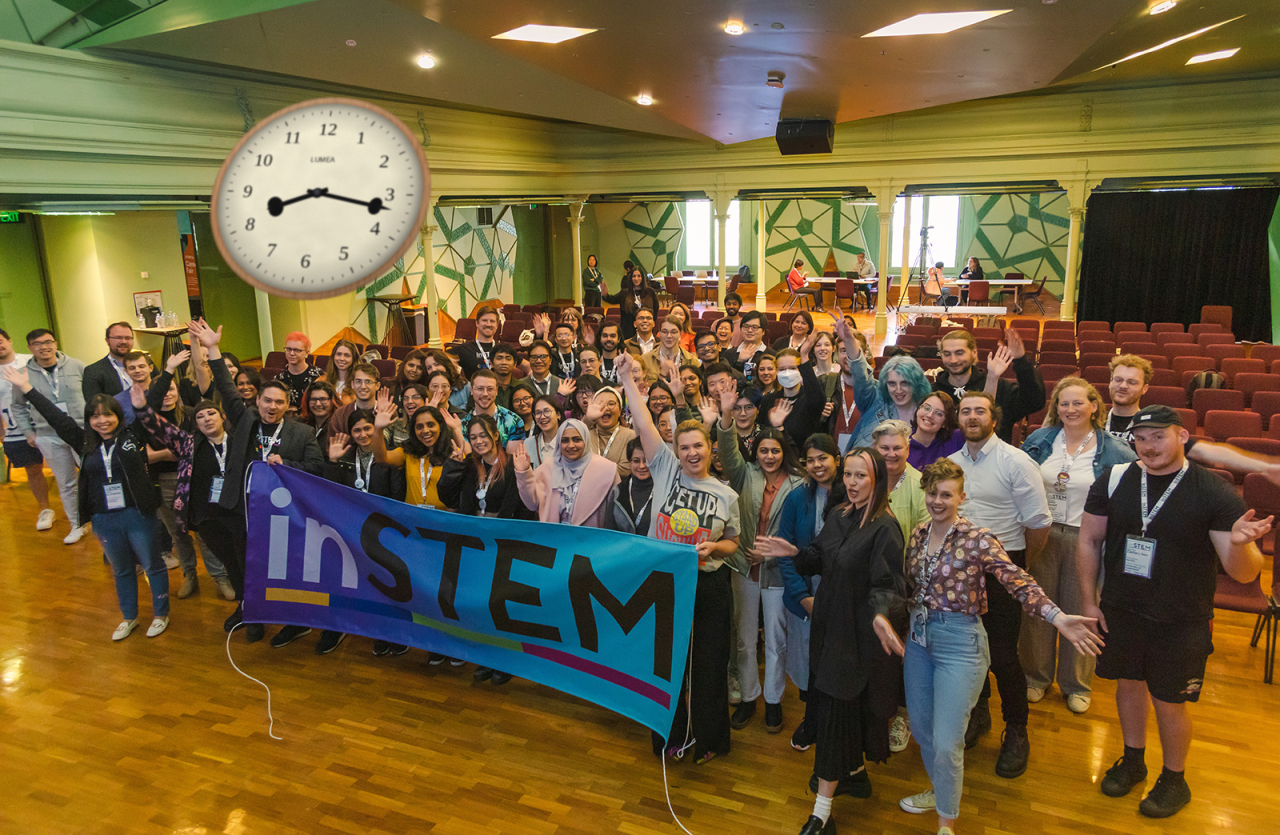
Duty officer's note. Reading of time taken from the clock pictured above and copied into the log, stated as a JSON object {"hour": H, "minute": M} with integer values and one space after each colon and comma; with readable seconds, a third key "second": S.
{"hour": 8, "minute": 17}
